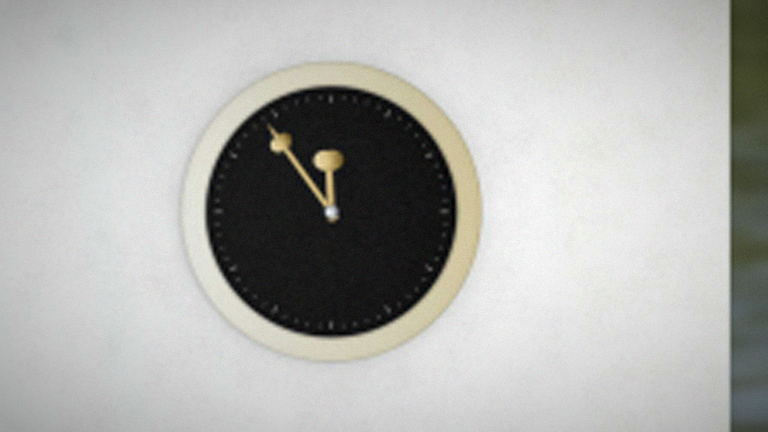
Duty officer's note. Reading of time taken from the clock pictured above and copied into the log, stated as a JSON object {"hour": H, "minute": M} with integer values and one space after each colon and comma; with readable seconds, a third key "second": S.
{"hour": 11, "minute": 54}
